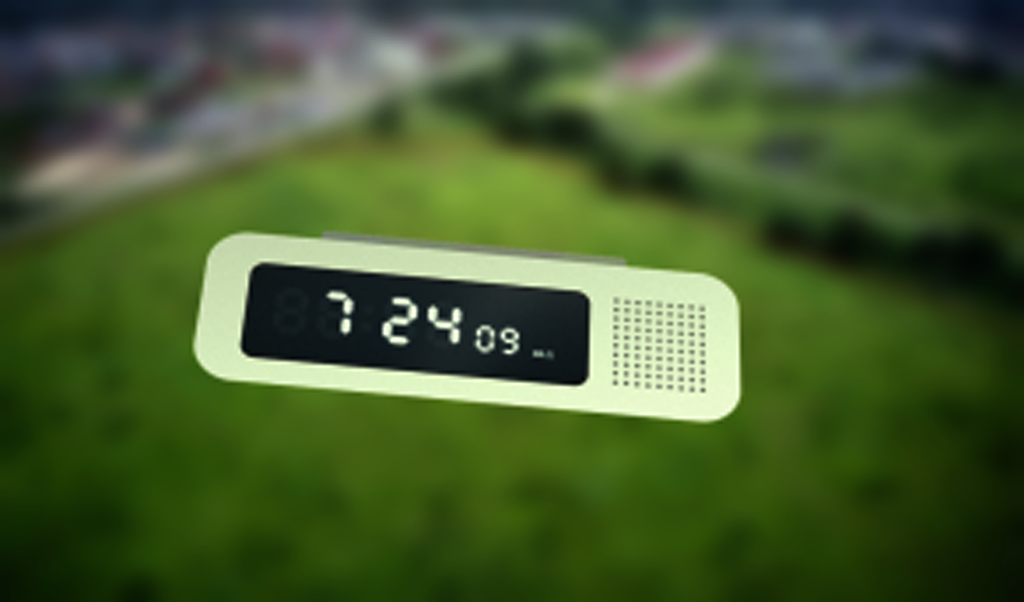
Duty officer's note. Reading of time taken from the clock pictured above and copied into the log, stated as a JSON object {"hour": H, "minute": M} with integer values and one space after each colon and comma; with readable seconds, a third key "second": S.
{"hour": 7, "minute": 24, "second": 9}
